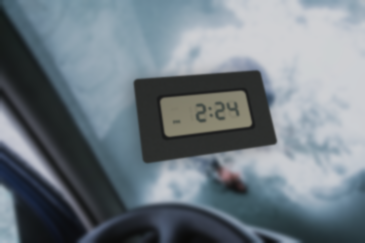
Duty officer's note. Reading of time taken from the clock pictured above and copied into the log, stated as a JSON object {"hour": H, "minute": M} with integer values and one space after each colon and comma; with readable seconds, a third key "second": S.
{"hour": 2, "minute": 24}
